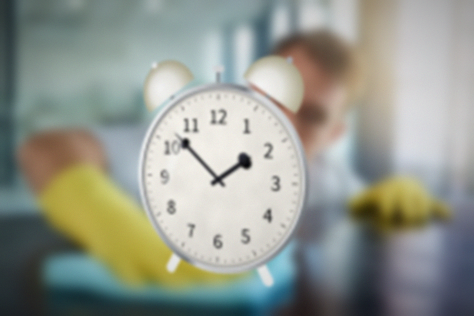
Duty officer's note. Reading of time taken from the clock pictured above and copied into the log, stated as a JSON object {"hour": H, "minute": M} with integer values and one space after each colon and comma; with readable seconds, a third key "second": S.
{"hour": 1, "minute": 52}
